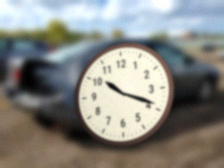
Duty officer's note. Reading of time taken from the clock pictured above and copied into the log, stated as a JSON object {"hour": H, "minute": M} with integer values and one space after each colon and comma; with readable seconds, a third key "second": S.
{"hour": 10, "minute": 19}
